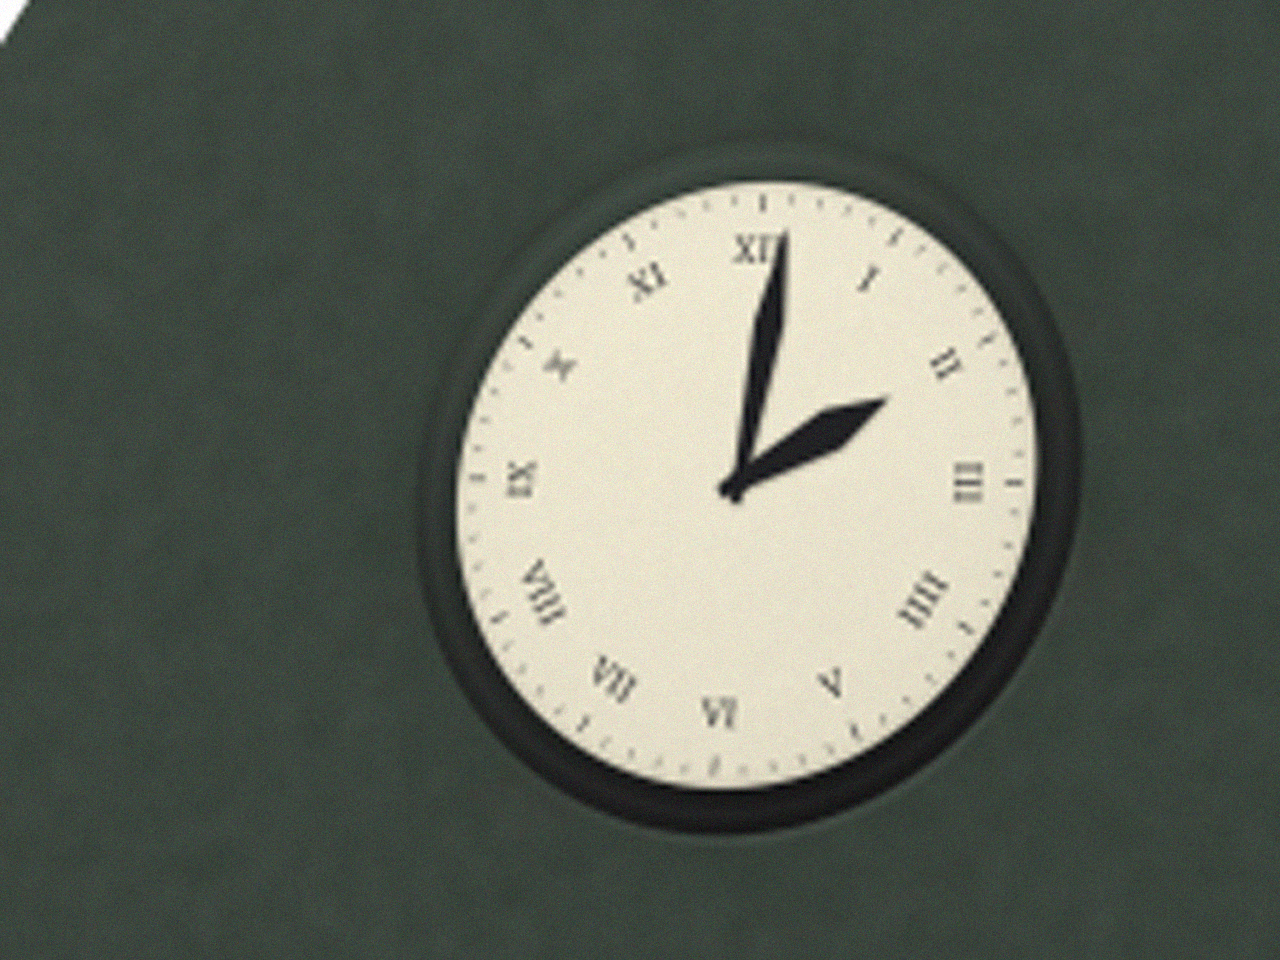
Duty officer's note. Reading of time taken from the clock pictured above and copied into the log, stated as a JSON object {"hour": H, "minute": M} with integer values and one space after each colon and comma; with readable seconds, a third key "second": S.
{"hour": 2, "minute": 1}
